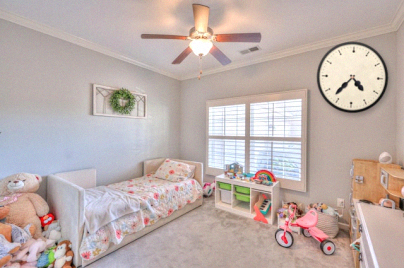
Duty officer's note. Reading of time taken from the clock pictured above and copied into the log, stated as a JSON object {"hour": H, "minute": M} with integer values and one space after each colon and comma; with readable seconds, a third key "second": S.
{"hour": 4, "minute": 37}
